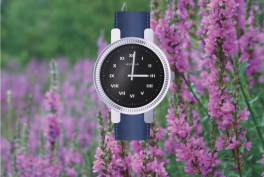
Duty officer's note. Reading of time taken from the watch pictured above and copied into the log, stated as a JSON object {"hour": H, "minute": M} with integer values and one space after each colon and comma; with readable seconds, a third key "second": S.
{"hour": 3, "minute": 1}
